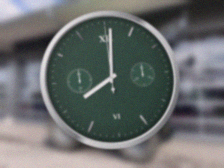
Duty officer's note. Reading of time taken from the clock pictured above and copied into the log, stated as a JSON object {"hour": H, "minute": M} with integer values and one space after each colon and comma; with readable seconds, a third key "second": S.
{"hour": 8, "minute": 1}
